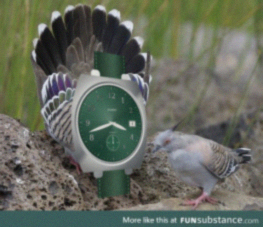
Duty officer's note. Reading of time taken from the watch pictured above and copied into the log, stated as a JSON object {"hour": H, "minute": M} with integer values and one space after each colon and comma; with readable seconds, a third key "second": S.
{"hour": 3, "minute": 42}
